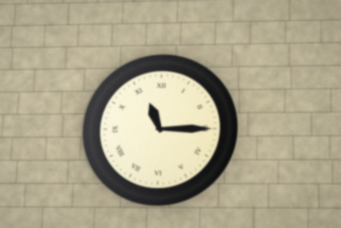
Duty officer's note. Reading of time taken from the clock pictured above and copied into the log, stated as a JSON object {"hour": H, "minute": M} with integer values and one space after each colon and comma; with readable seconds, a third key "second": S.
{"hour": 11, "minute": 15}
